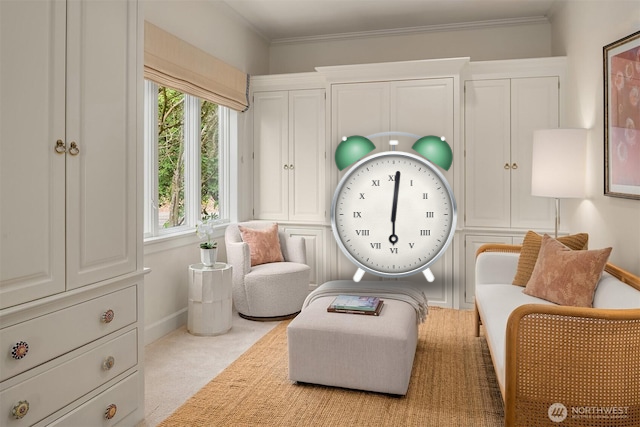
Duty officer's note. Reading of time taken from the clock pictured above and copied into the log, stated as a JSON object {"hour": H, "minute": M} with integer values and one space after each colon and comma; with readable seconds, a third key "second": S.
{"hour": 6, "minute": 1}
